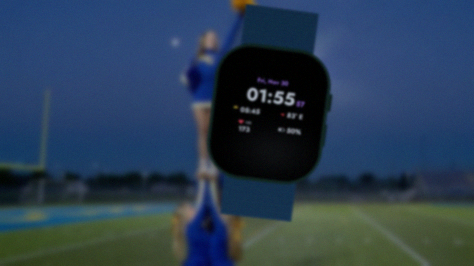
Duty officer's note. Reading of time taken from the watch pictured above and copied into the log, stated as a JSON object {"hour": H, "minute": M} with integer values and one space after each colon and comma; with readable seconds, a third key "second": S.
{"hour": 1, "minute": 55}
